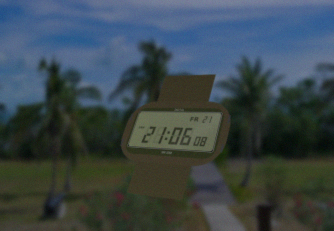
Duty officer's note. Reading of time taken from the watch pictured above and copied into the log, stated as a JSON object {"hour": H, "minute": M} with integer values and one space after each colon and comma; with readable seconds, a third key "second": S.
{"hour": 21, "minute": 6, "second": 8}
